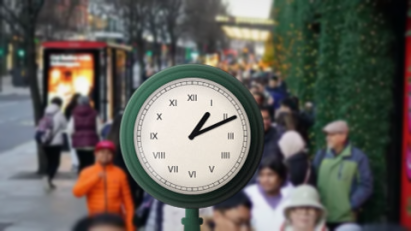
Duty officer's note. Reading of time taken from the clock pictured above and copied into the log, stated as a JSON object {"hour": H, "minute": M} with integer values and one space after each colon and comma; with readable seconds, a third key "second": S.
{"hour": 1, "minute": 11}
